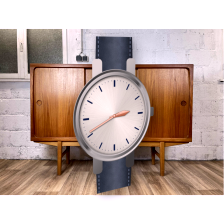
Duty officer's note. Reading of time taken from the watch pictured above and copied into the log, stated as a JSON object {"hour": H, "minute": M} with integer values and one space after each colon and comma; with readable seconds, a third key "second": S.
{"hour": 2, "minute": 41}
